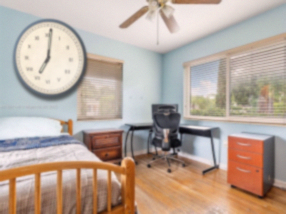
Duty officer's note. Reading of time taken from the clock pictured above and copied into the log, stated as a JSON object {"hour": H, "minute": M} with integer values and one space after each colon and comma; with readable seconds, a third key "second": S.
{"hour": 7, "minute": 1}
